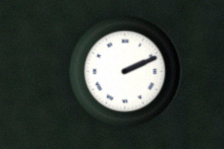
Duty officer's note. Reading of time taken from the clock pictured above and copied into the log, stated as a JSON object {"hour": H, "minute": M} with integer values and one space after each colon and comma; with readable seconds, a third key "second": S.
{"hour": 2, "minute": 11}
